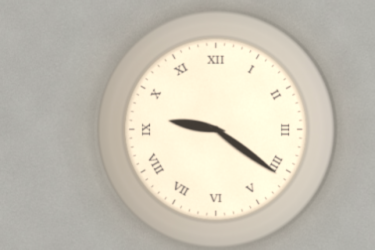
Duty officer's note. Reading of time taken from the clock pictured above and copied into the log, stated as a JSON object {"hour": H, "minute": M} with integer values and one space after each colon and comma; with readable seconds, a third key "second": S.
{"hour": 9, "minute": 21}
